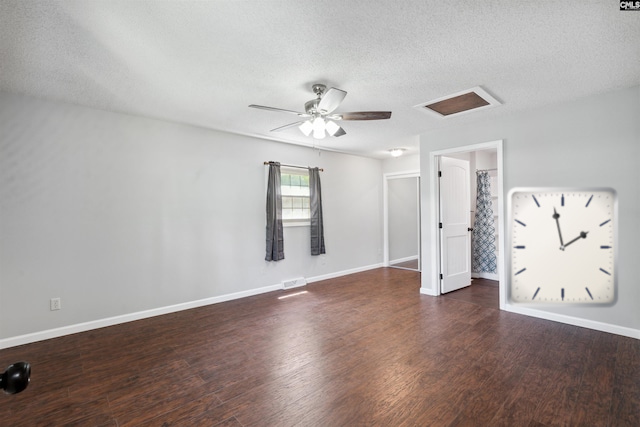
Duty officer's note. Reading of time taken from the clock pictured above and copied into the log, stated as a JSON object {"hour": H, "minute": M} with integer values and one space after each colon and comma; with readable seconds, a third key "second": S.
{"hour": 1, "minute": 58}
